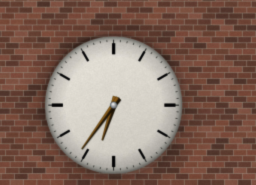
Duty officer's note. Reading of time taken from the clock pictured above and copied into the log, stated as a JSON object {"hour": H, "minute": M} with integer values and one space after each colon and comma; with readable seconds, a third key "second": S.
{"hour": 6, "minute": 36}
